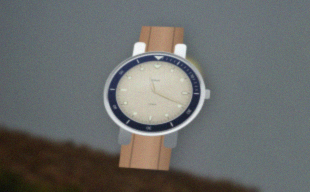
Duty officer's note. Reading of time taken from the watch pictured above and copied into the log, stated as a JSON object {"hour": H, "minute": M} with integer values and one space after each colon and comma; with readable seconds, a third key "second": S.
{"hour": 11, "minute": 19}
